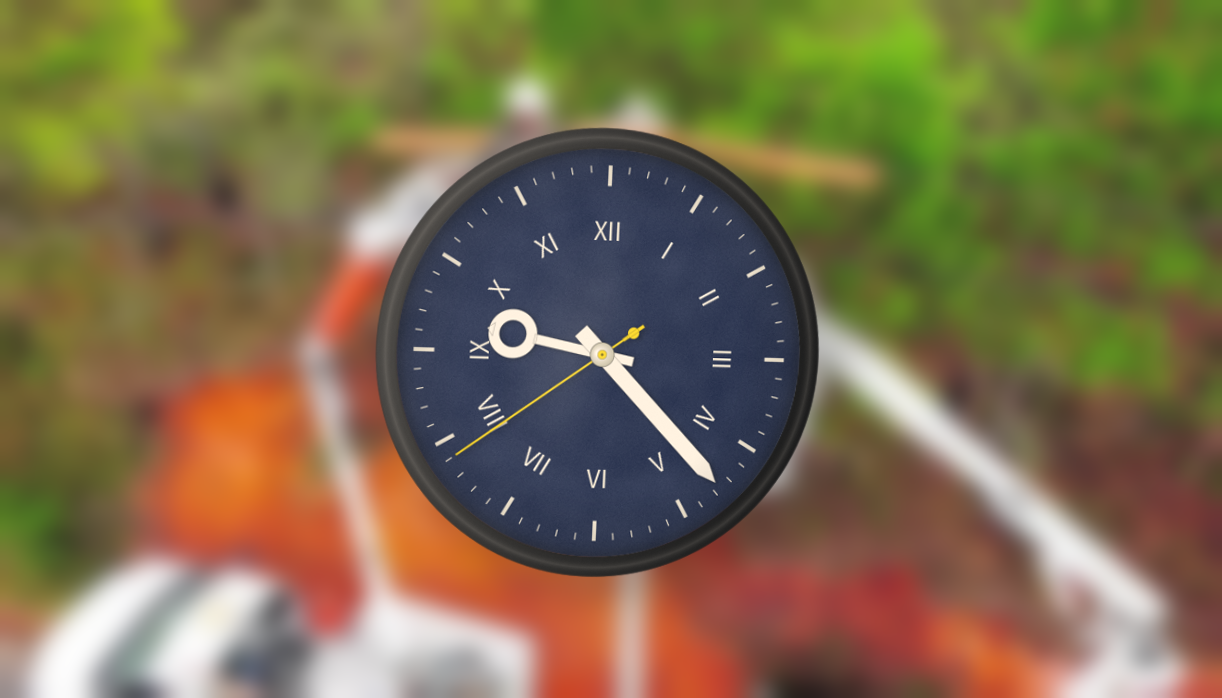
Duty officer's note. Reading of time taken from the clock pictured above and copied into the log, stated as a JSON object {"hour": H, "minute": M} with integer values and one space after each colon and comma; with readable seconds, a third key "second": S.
{"hour": 9, "minute": 22, "second": 39}
